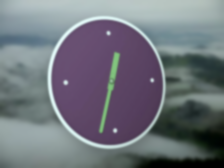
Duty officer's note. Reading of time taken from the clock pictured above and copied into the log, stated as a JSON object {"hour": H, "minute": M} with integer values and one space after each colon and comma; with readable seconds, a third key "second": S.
{"hour": 12, "minute": 33}
